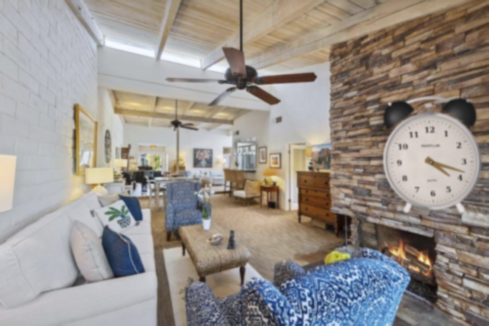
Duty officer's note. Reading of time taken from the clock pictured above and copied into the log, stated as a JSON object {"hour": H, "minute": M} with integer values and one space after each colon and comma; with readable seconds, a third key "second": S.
{"hour": 4, "minute": 18}
